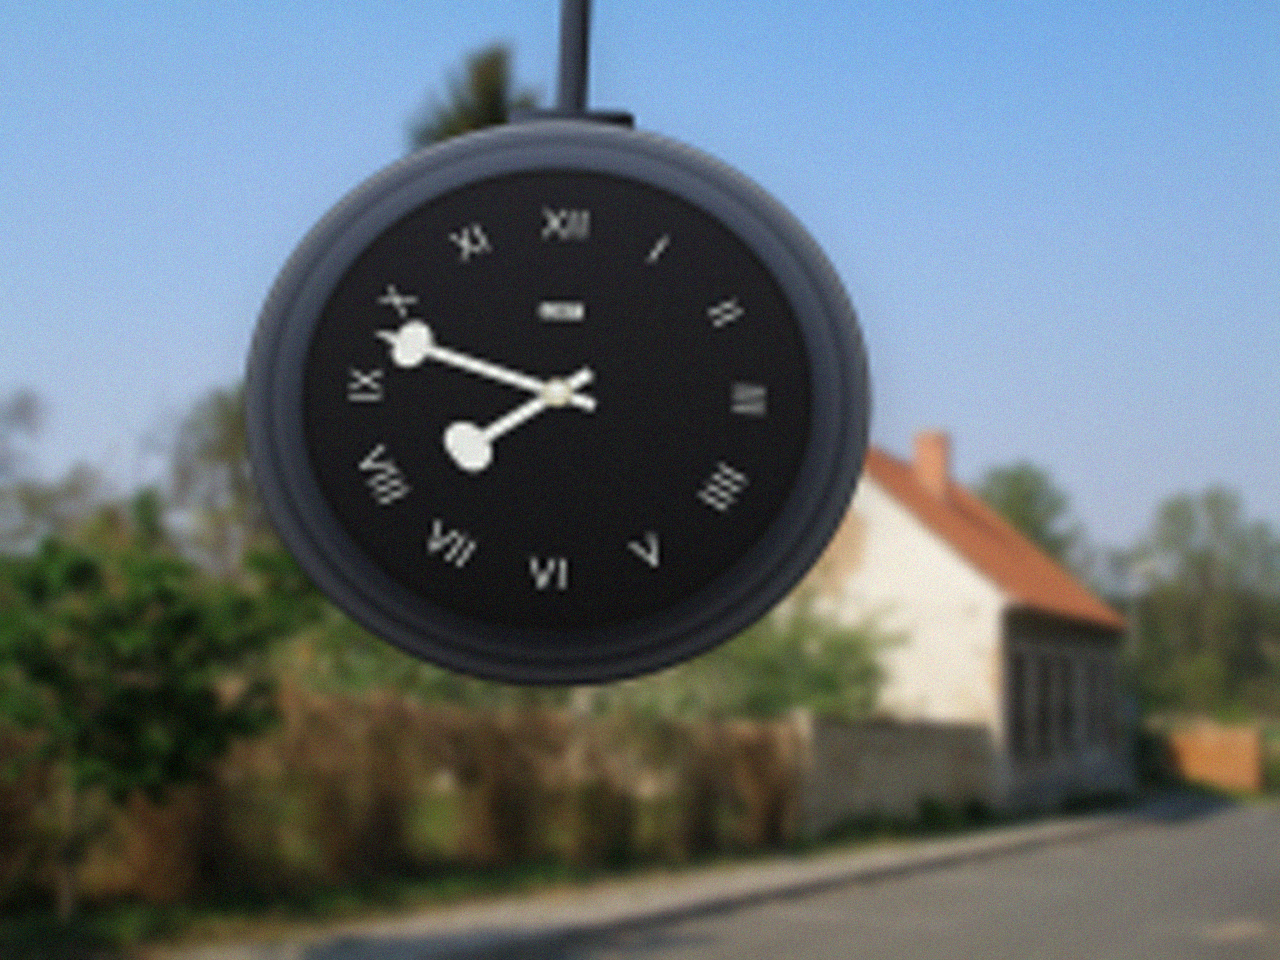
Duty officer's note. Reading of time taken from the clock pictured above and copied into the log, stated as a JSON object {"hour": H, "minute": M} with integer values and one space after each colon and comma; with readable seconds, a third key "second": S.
{"hour": 7, "minute": 48}
